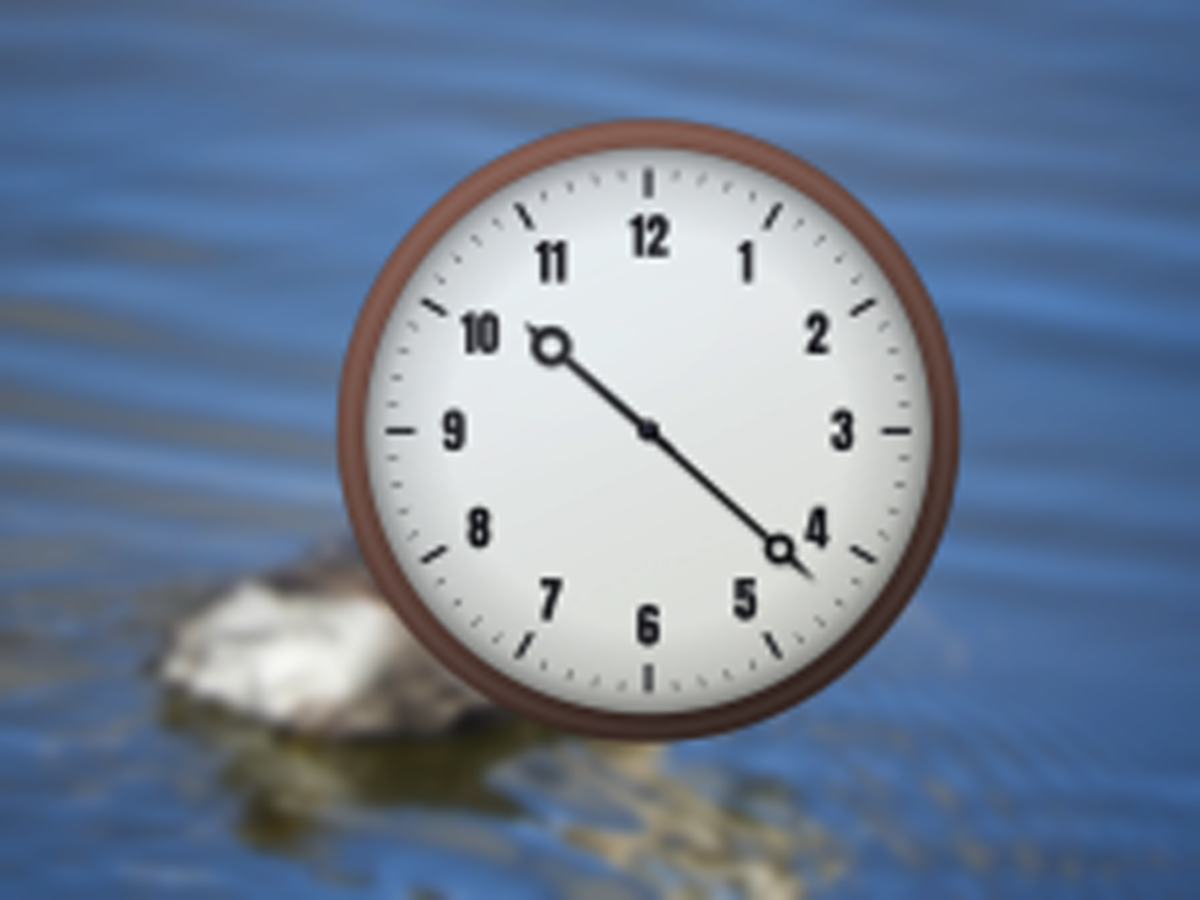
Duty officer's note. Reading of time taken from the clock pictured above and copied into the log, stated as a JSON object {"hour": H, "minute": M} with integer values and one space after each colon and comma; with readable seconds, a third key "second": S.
{"hour": 10, "minute": 22}
